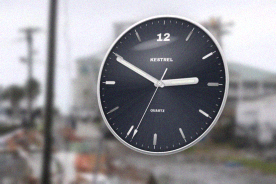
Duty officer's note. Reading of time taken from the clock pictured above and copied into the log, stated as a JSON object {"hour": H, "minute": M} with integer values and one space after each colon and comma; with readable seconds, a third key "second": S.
{"hour": 2, "minute": 49, "second": 34}
